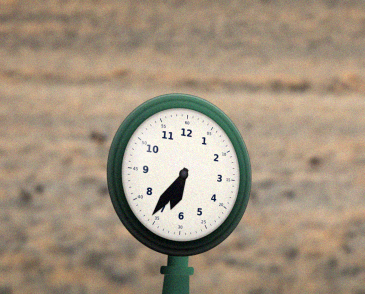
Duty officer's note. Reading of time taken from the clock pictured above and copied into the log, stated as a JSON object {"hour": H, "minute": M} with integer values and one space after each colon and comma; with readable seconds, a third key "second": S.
{"hour": 6, "minute": 36}
